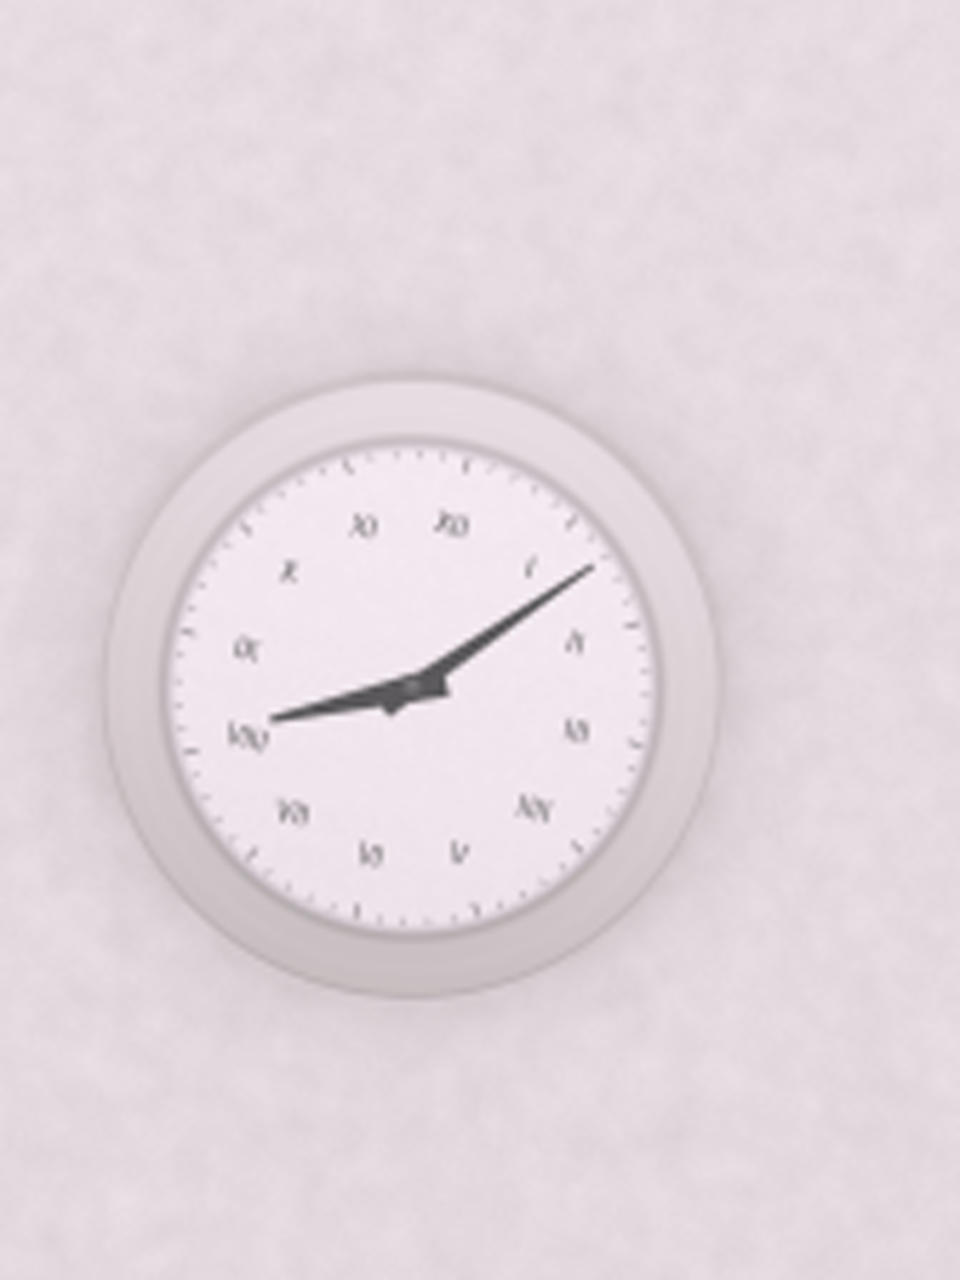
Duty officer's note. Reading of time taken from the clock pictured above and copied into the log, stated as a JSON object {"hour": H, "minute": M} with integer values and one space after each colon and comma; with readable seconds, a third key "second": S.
{"hour": 8, "minute": 7}
